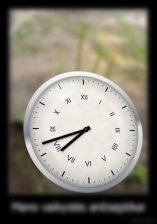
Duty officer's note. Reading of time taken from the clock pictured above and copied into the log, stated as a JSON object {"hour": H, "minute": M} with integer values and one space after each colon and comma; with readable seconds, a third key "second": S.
{"hour": 7, "minute": 42}
